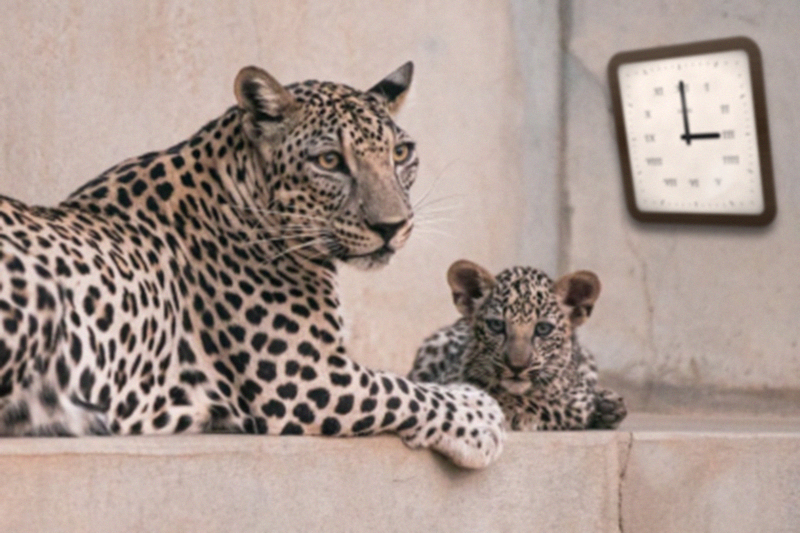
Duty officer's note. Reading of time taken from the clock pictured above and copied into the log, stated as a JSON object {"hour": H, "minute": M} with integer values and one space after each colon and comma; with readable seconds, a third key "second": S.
{"hour": 3, "minute": 0}
